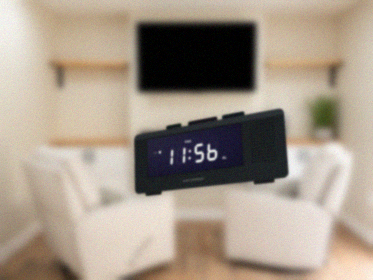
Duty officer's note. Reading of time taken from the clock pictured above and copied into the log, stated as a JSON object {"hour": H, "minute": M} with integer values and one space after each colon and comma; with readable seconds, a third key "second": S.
{"hour": 11, "minute": 56}
